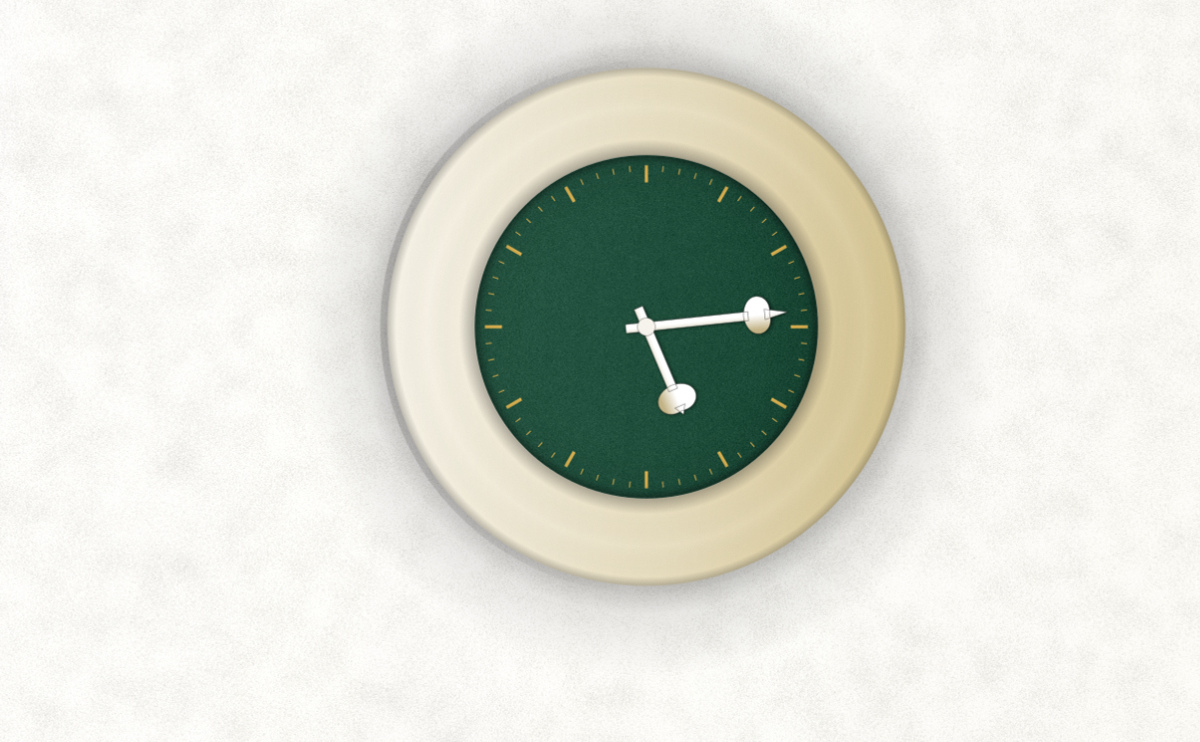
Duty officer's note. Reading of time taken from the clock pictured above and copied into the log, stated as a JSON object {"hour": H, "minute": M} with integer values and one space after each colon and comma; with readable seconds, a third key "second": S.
{"hour": 5, "minute": 14}
